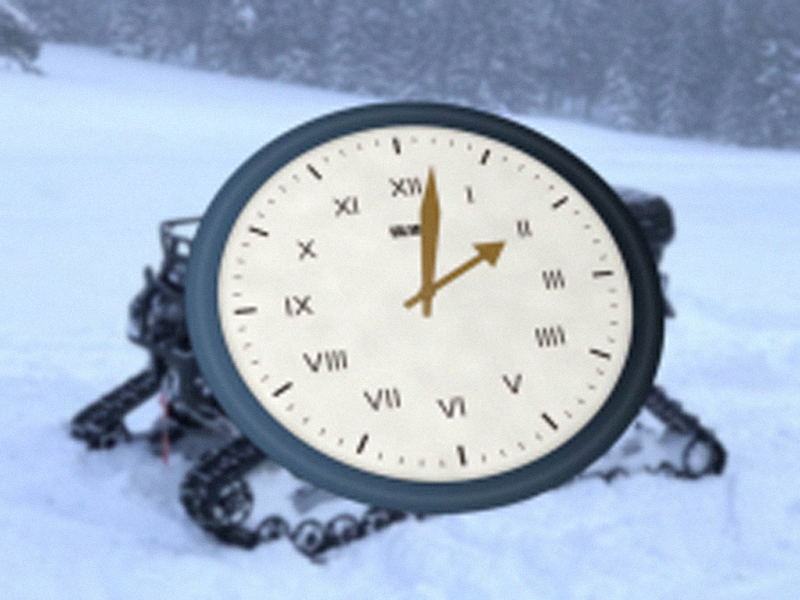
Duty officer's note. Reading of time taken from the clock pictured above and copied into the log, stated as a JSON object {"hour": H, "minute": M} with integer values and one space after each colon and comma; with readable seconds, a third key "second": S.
{"hour": 2, "minute": 2}
